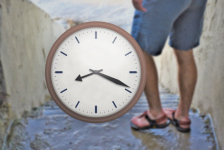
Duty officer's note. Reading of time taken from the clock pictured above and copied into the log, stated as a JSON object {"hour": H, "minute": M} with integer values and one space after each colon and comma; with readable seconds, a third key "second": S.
{"hour": 8, "minute": 19}
